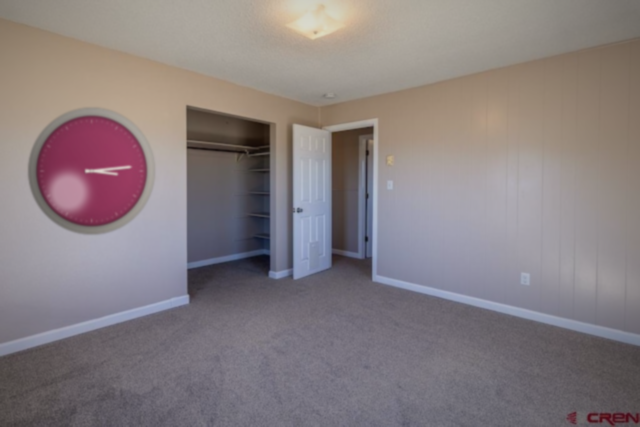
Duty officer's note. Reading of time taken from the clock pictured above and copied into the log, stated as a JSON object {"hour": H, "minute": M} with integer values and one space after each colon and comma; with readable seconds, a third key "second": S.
{"hour": 3, "minute": 14}
